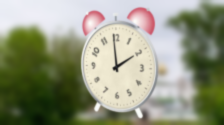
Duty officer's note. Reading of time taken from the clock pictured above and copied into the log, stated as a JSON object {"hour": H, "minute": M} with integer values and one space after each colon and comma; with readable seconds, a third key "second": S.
{"hour": 1, "minute": 59}
